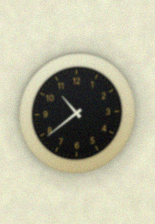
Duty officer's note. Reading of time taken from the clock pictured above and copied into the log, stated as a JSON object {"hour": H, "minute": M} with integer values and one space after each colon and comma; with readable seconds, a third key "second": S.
{"hour": 10, "minute": 39}
